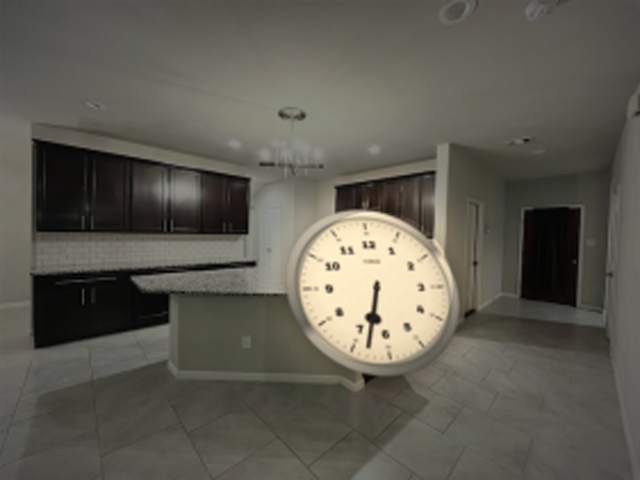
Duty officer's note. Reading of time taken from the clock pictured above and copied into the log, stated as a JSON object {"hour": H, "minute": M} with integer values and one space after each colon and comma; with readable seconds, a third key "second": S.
{"hour": 6, "minute": 33}
